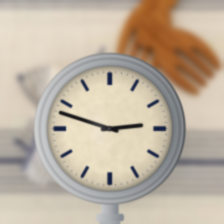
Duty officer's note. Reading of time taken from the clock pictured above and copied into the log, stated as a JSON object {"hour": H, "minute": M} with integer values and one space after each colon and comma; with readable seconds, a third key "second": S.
{"hour": 2, "minute": 48}
